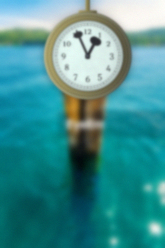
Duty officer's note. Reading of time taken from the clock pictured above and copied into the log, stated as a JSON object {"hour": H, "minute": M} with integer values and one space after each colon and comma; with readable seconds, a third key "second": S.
{"hour": 12, "minute": 56}
